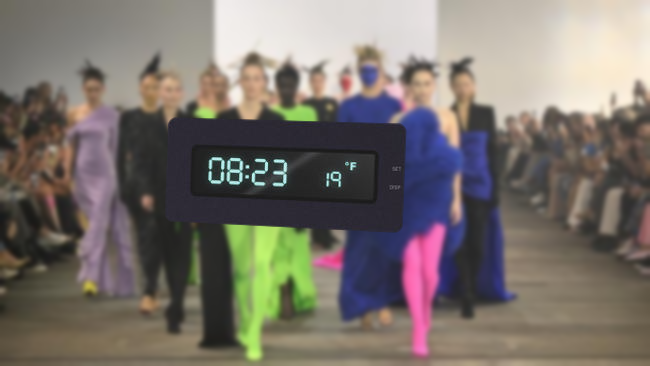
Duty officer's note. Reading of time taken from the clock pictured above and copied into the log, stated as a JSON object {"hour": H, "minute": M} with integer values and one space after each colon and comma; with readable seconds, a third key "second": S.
{"hour": 8, "minute": 23}
